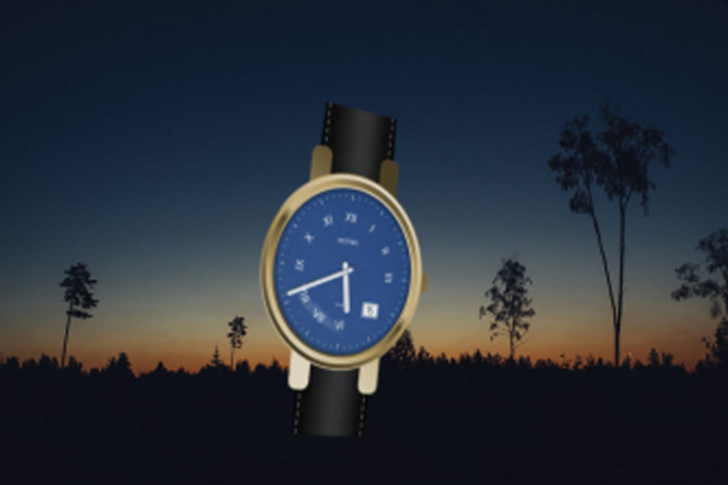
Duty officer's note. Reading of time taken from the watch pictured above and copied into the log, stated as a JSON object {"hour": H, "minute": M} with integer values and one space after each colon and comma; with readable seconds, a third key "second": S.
{"hour": 5, "minute": 41}
